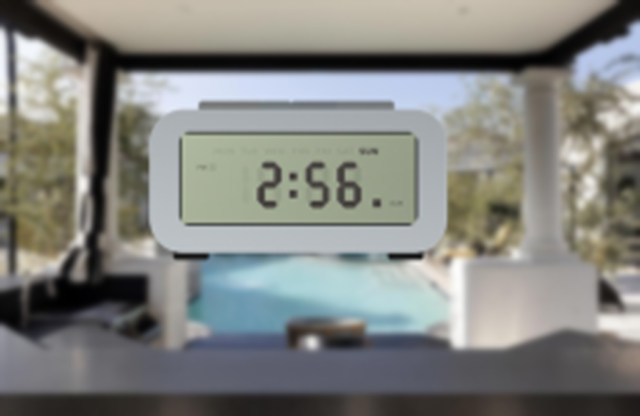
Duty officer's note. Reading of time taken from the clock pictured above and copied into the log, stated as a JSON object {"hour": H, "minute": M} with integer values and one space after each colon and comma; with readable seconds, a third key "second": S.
{"hour": 2, "minute": 56}
